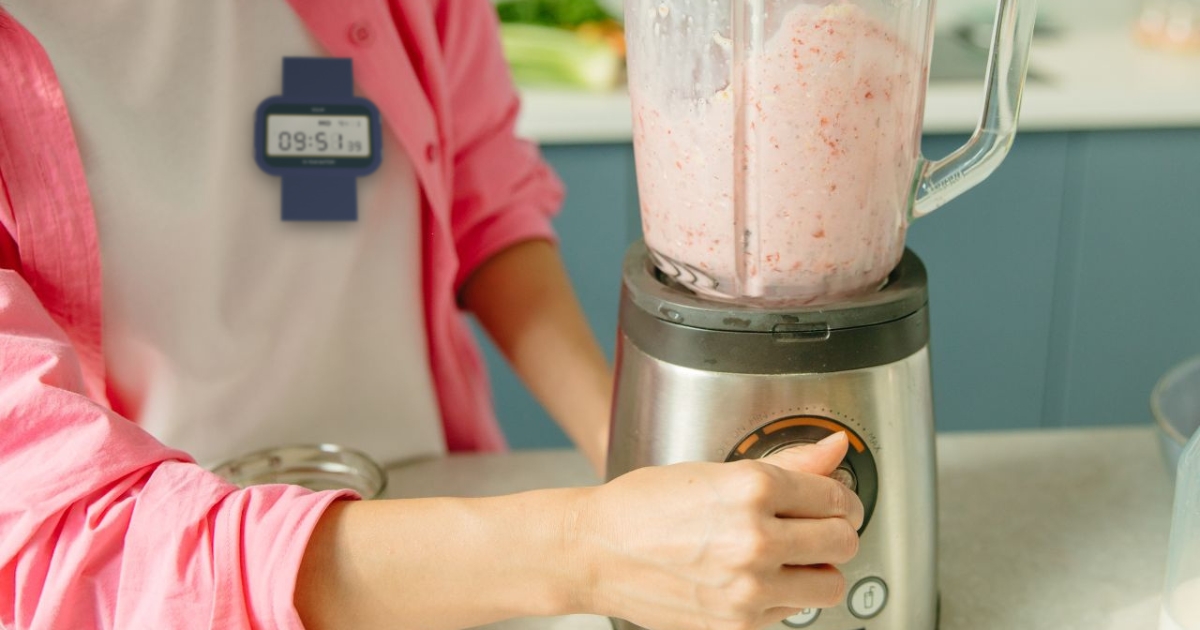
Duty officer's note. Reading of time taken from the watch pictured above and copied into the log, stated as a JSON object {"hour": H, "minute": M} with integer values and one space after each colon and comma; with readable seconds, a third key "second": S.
{"hour": 9, "minute": 51}
